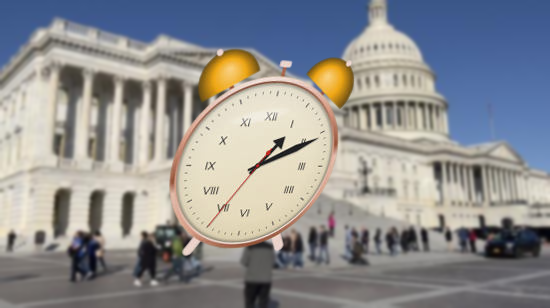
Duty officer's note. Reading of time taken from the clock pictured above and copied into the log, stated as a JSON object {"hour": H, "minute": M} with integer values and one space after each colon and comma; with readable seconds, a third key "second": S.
{"hour": 1, "minute": 10, "second": 35}
